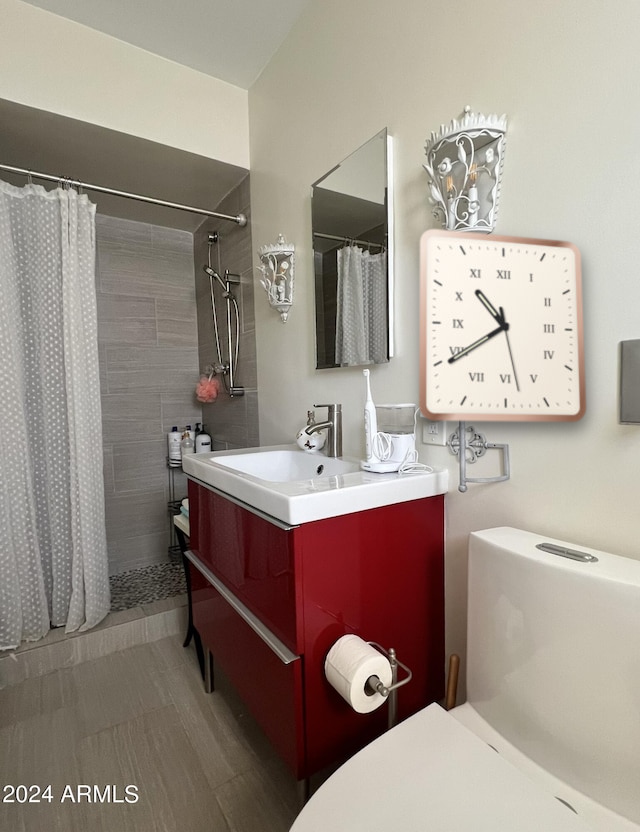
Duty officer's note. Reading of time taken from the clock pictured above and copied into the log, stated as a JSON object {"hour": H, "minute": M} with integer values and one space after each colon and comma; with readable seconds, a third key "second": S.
{"hour": 10, "minute": 39, "second": 28}
